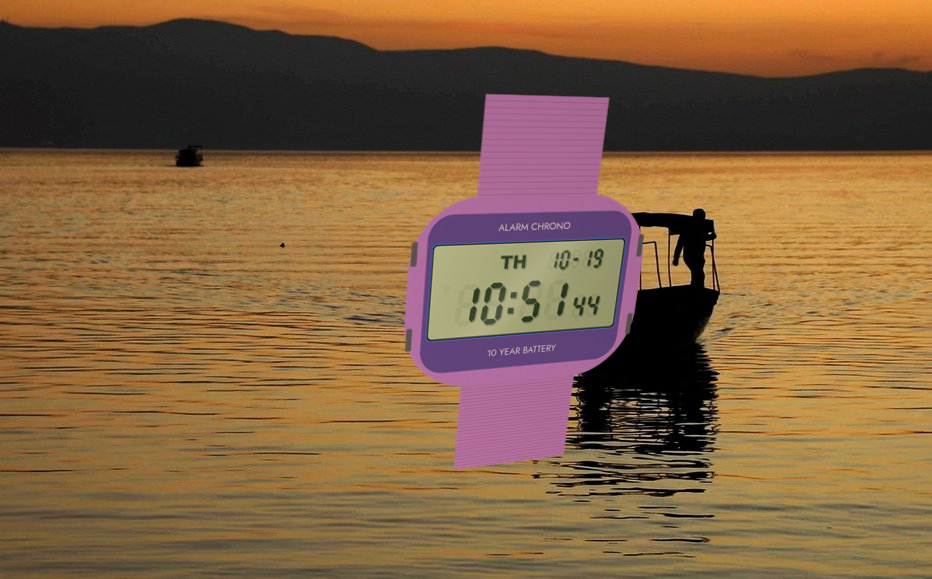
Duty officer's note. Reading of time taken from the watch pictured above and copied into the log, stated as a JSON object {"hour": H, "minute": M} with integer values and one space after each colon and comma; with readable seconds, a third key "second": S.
{"hour": 10, "minute": 51, "second": 44}
